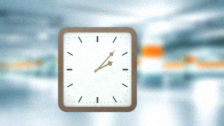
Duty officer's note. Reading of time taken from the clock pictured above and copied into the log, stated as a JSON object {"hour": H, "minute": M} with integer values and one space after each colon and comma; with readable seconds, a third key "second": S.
{"hour": 2, "minute": 7}
